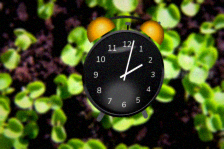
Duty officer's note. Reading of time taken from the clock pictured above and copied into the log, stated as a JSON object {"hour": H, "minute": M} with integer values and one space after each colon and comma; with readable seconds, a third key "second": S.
{"hour": 2, "minute": 2}
